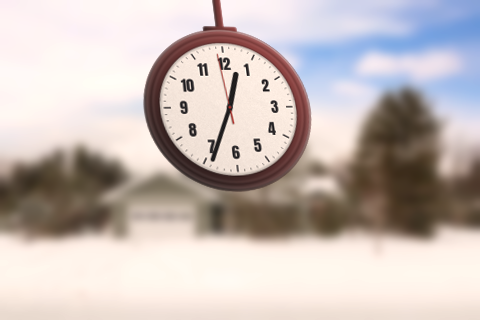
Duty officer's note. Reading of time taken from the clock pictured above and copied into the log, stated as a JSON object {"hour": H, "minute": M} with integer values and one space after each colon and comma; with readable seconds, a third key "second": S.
{"hour": 12, "minute": 33, "second": 59}
